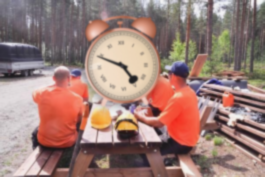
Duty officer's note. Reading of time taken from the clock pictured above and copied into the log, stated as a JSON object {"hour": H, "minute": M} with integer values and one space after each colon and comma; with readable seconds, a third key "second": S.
{"hour": 4, "minute": 49}
